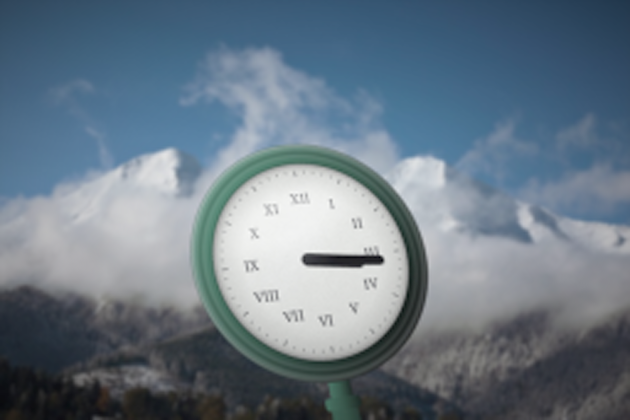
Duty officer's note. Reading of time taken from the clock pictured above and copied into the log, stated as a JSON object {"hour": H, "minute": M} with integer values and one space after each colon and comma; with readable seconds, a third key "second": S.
{"hour": 3, "minute": 16}
